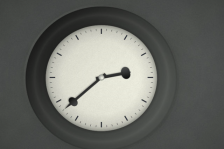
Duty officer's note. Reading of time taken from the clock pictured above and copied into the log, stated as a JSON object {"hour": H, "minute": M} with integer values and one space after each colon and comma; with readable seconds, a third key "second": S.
{"hour": 2, "minute": 38}
